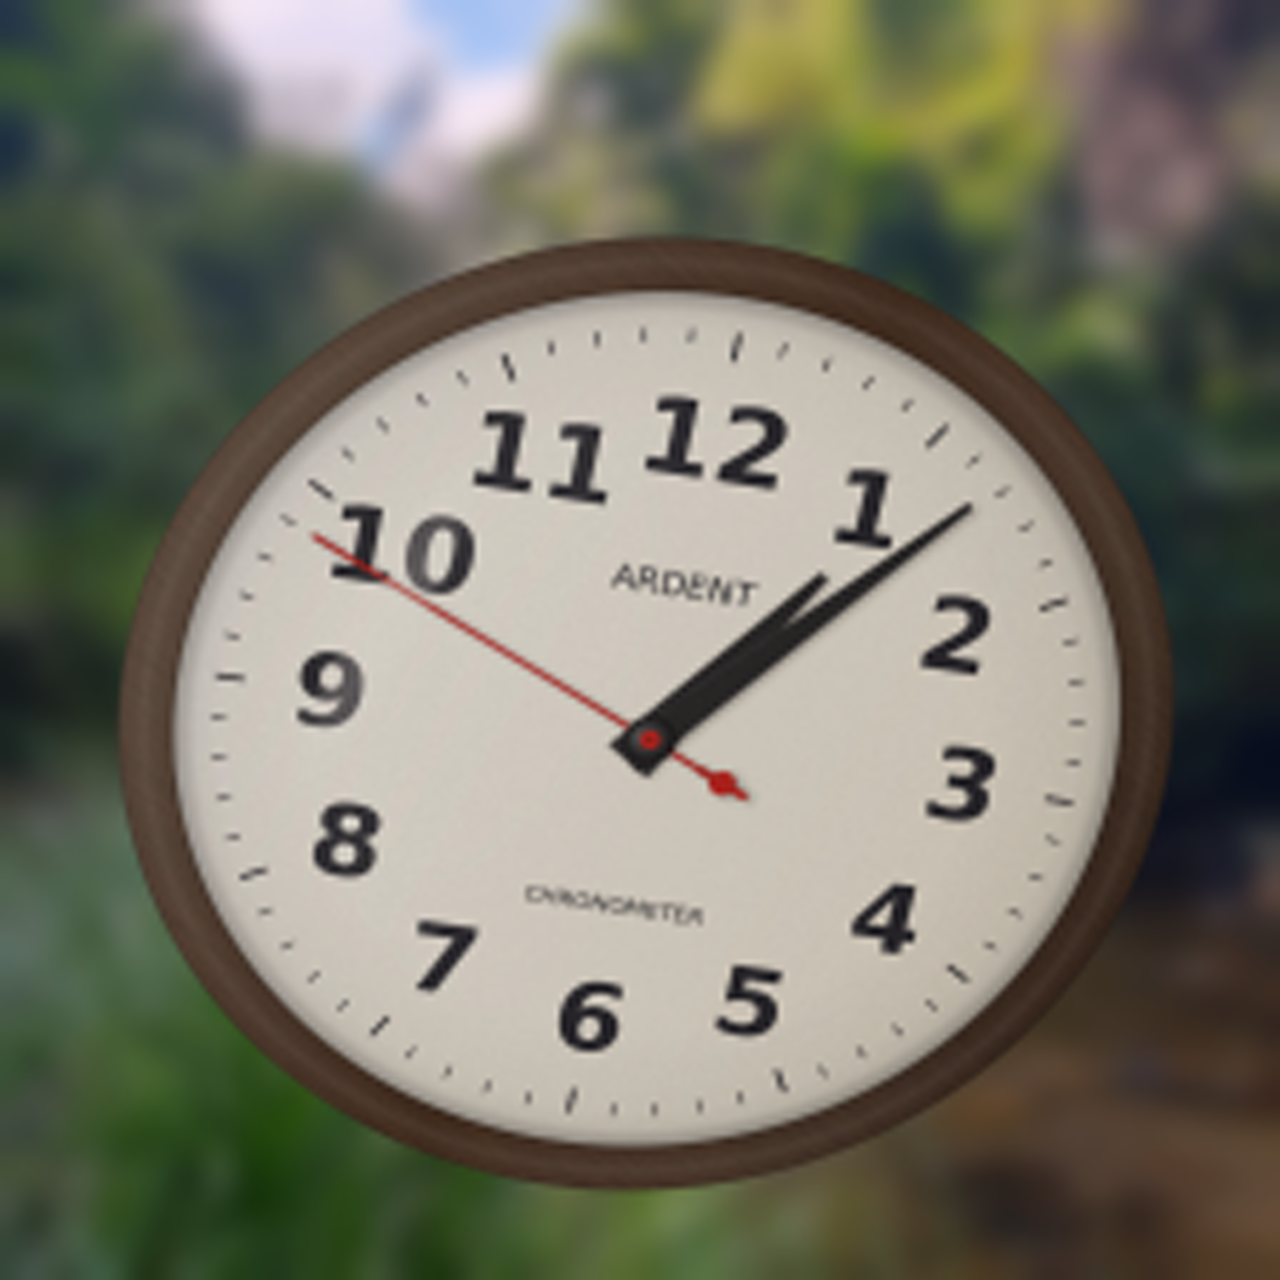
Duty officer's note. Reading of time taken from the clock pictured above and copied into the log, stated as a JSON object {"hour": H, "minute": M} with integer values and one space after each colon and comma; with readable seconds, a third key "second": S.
{"hour": 1, "minute": 6, "second": 49}
